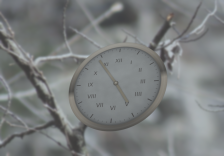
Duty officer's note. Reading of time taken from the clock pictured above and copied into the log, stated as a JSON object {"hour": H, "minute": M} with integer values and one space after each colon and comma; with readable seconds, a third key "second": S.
{"hour": 4, "minute": 54}
